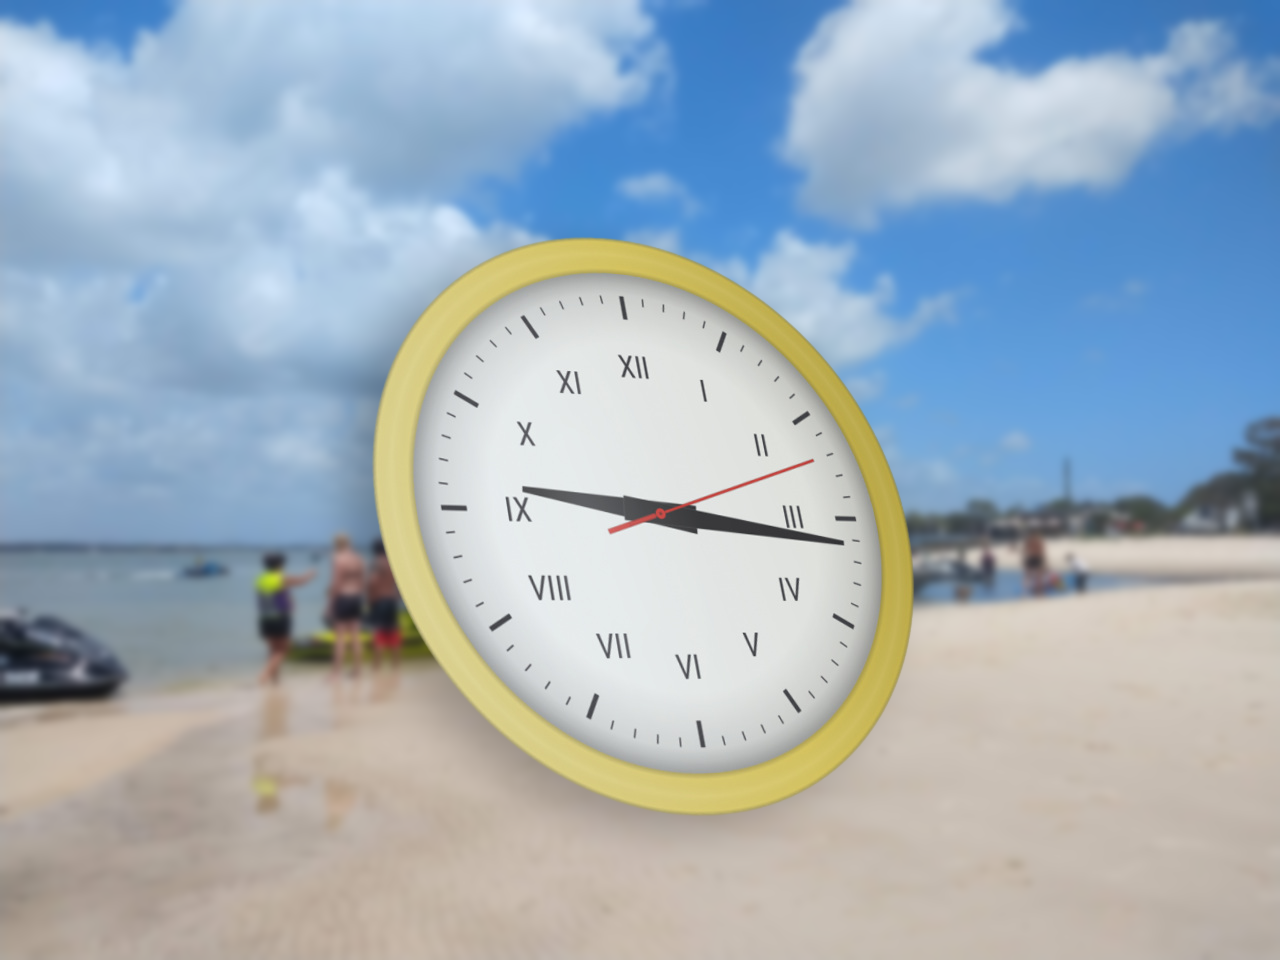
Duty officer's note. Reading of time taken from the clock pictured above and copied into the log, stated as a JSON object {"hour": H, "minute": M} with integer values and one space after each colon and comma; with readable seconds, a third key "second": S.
{"hour": 9, "minute": 16, "second": 12}
